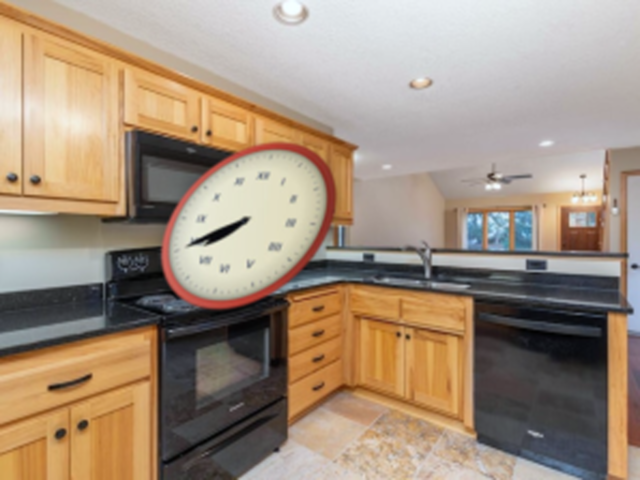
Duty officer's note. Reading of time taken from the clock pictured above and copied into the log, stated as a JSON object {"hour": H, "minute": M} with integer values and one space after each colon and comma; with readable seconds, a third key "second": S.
{"hour": 7, "minute": 40}
